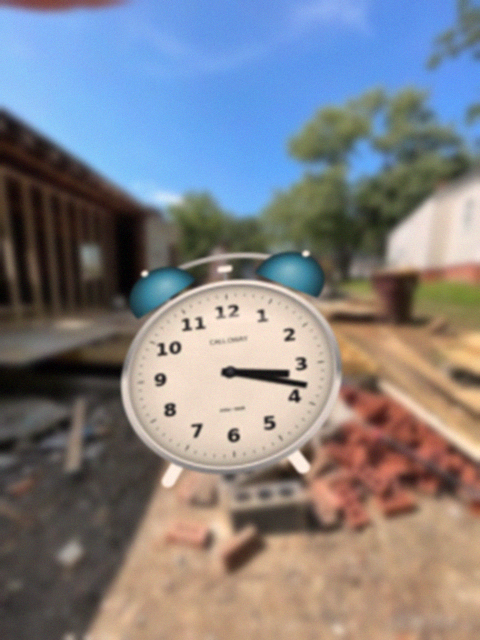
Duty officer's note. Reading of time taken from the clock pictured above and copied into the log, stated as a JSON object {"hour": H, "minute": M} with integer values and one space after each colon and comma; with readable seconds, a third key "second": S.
{"hour": 3, "minute": 18}
